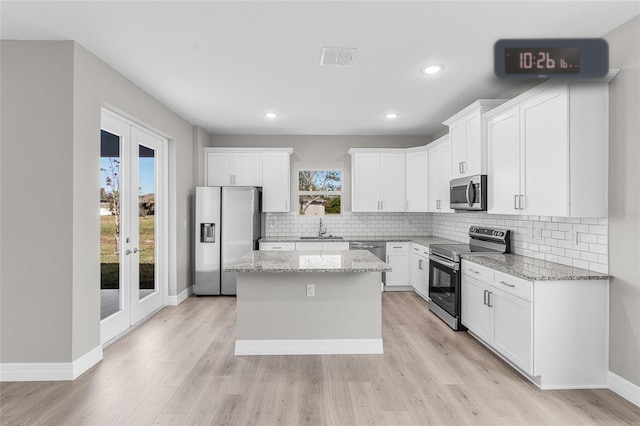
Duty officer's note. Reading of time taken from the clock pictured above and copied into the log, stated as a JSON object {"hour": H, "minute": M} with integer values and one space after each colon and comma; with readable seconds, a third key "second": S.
{"hour": 10, "minute": 26}
